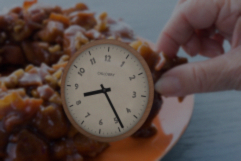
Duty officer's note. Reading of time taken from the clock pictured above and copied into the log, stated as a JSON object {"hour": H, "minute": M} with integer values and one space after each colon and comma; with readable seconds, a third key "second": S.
{"hour": 8, "minute": 24}
